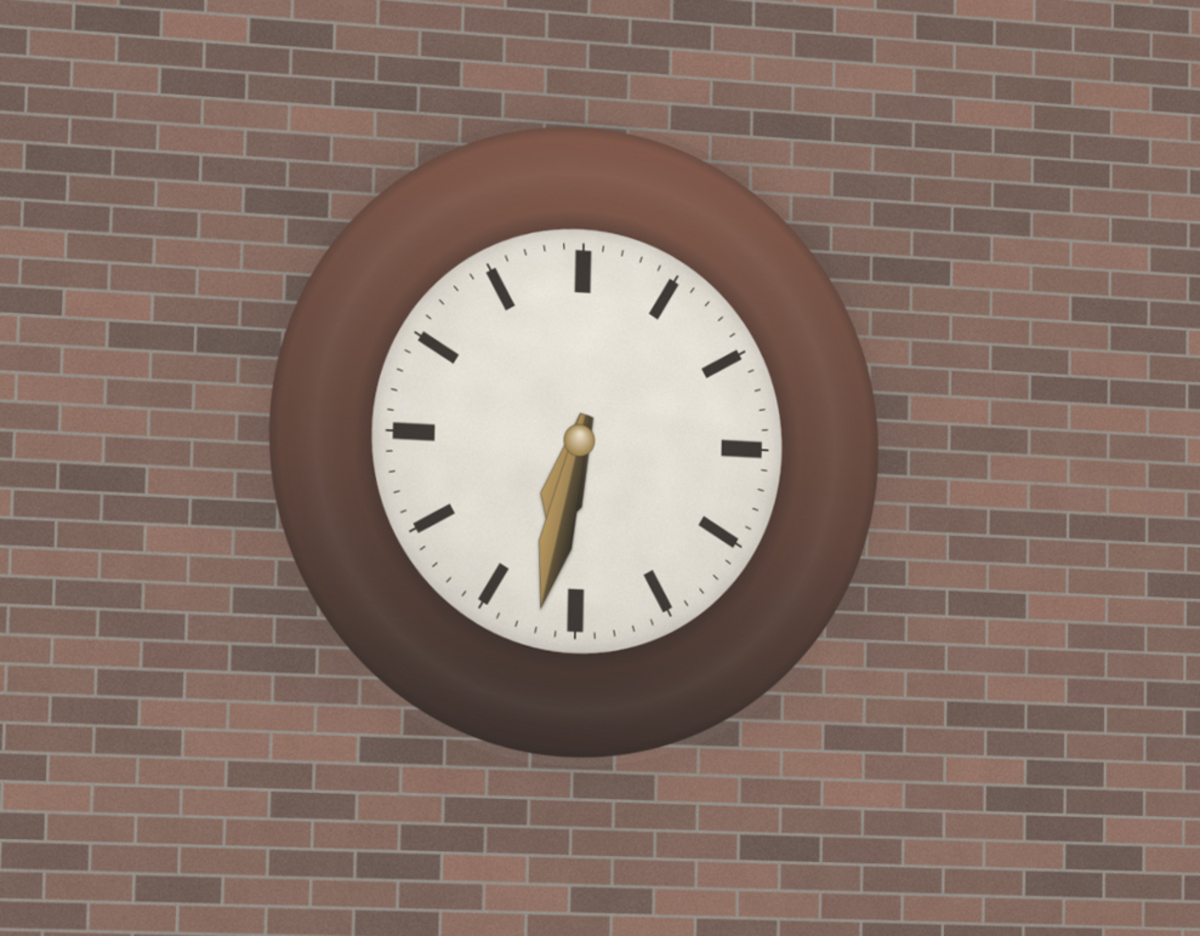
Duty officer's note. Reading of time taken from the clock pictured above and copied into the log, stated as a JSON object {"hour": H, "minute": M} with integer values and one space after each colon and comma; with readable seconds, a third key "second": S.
{"hour": 6, "minute": 32}
